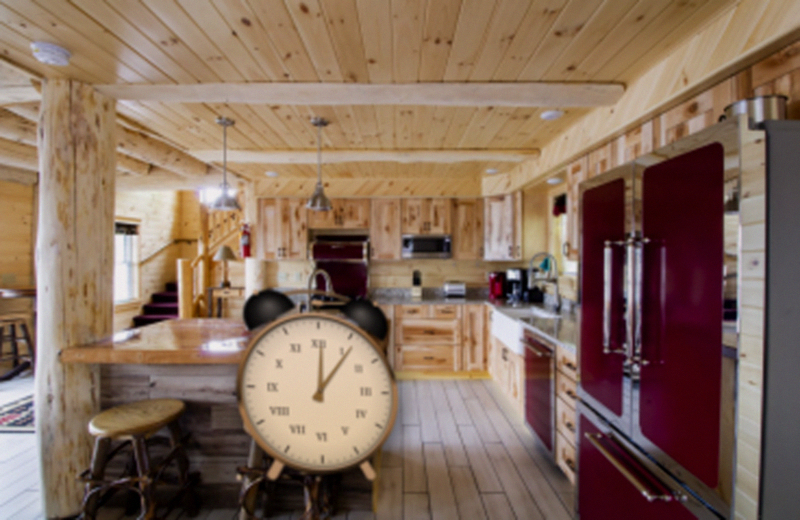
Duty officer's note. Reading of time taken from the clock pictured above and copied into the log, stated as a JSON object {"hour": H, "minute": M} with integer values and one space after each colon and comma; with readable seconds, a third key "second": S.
{"hour": 12, "minute": 6}
